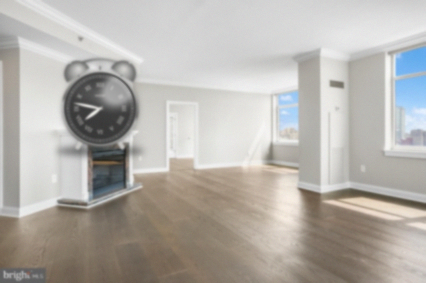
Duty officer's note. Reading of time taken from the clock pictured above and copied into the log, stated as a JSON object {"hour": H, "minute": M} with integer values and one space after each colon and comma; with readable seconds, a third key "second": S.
{"hour": 7, "minute": 47}
